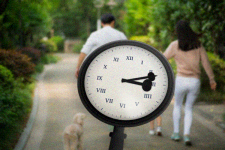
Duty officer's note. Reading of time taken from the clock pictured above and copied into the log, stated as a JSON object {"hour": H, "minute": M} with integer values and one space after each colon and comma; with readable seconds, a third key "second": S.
{"hour": 3, "minute": 12}
